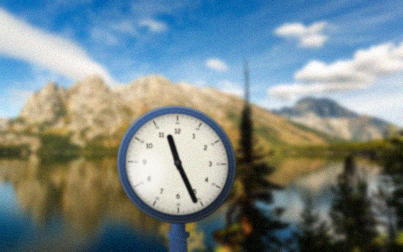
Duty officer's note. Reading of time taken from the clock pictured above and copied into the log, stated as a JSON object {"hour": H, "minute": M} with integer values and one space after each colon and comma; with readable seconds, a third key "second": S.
{"hour": 11, "minute": 26}
